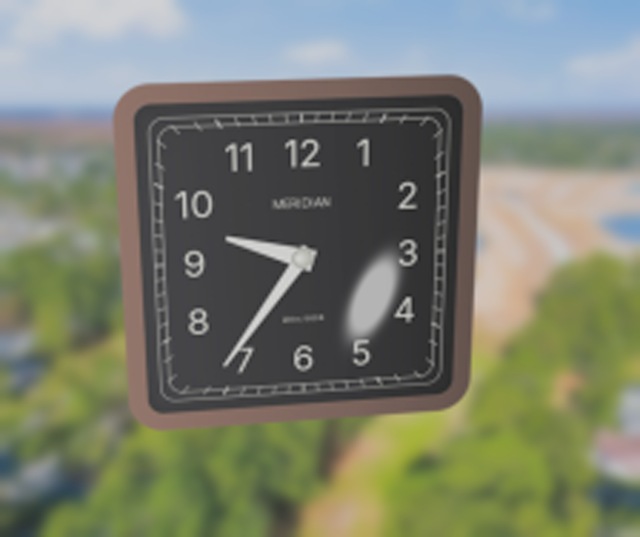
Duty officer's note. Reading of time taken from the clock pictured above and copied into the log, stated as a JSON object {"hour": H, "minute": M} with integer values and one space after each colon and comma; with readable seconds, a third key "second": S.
{"hour": 9, "minute": 36}
